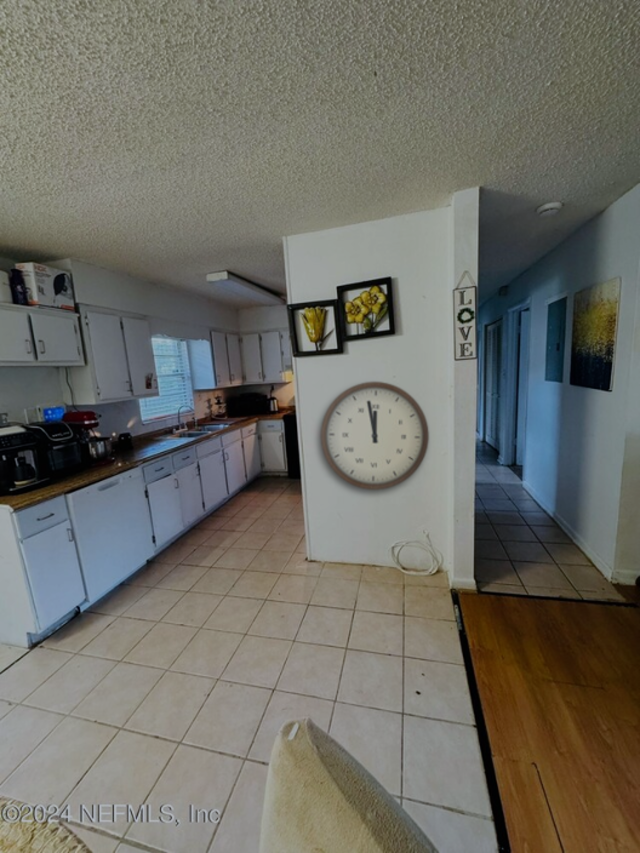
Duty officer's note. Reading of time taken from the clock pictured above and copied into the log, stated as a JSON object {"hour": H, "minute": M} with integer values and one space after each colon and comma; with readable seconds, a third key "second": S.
{"hour": 11, "minute": 58}
